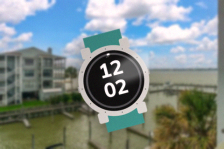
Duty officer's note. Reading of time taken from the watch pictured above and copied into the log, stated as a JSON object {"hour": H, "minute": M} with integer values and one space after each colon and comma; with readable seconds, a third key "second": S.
{"hour": 12, "minute": 2}
